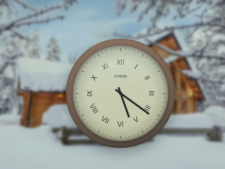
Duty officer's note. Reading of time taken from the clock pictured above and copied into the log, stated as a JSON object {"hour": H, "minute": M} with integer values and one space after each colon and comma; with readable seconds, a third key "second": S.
{"hour": 5, "minute": 21}
